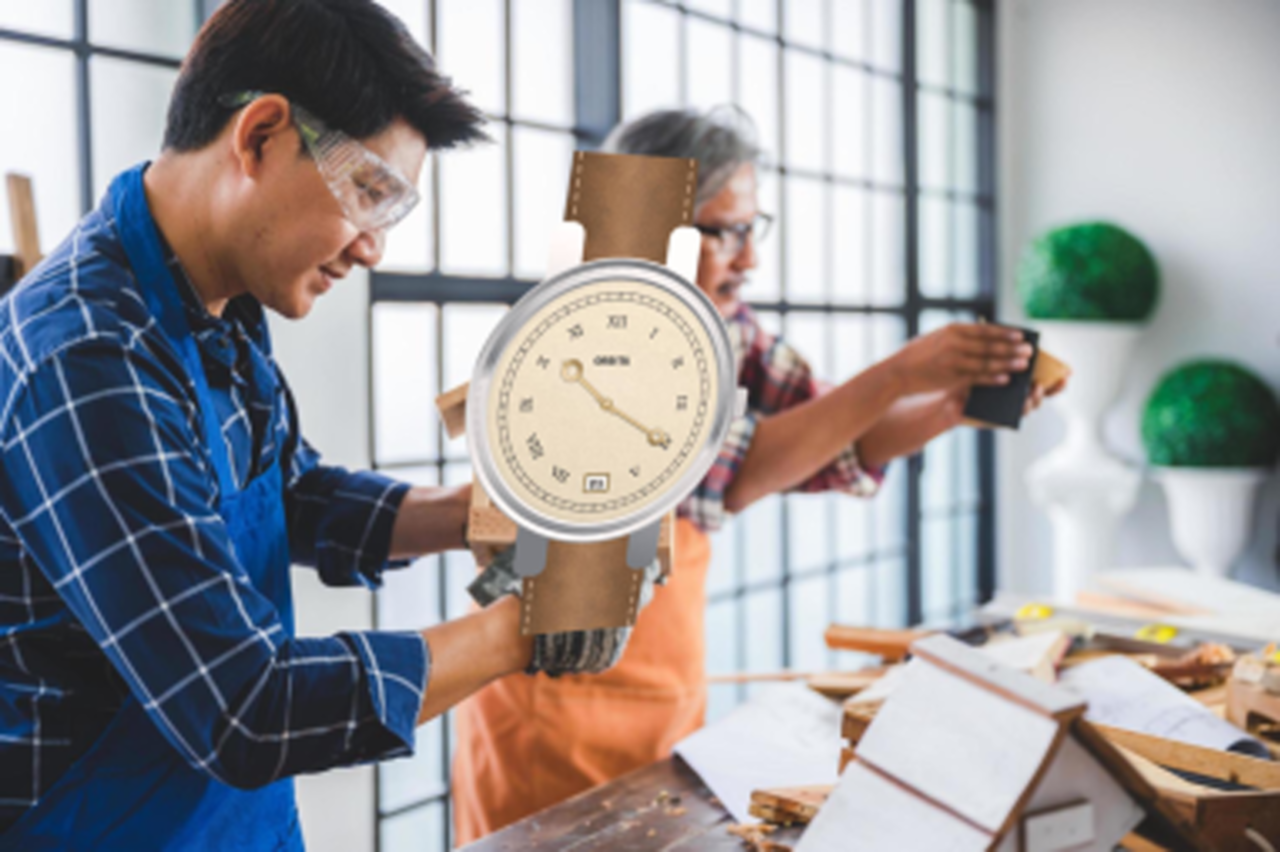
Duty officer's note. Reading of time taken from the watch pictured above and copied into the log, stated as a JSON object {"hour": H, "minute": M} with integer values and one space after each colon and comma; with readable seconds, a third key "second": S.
{"hour": 10, "minute": 20}
